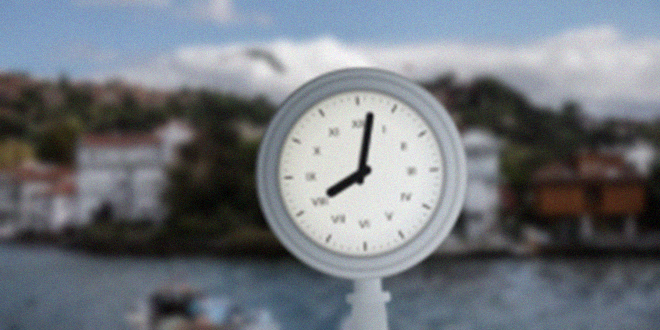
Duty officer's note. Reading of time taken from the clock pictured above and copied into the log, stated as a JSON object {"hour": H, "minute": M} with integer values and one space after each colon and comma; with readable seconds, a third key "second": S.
{"hour": 8, "minute": 2}
